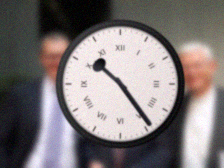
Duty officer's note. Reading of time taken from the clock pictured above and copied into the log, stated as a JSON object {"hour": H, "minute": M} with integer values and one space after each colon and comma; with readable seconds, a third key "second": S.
{"hour": 10, "minute": 24}
